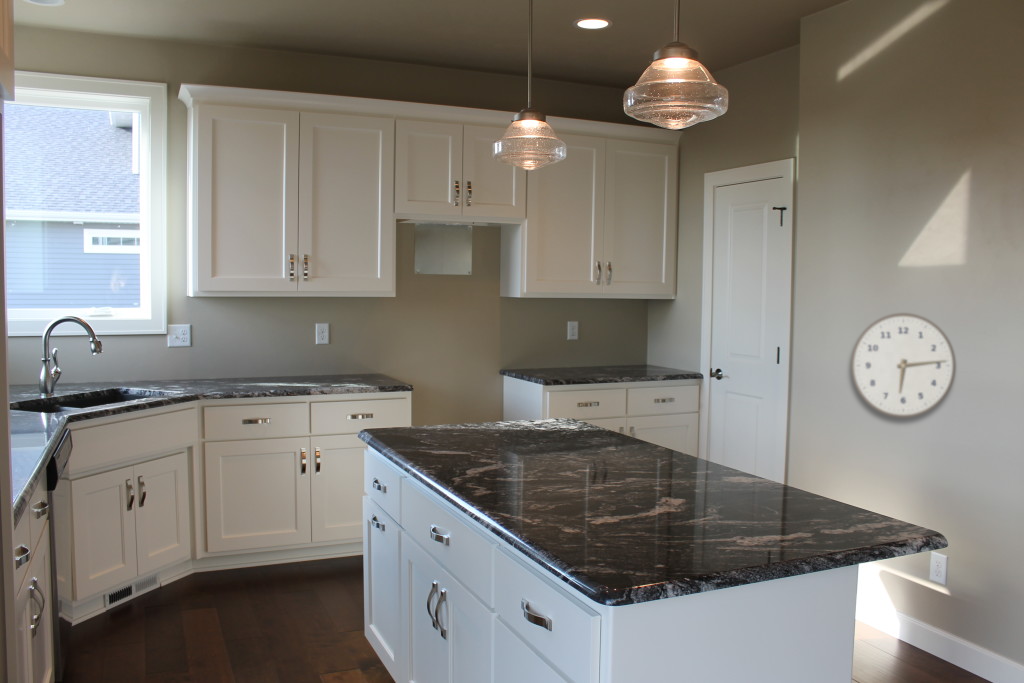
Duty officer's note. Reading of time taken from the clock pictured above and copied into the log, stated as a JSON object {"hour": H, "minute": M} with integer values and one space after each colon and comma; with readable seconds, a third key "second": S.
{"hour": 6, "minute": 14}
